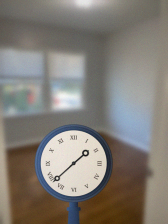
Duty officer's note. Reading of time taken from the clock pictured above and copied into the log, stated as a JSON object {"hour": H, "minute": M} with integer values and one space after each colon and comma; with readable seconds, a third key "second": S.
{"hour": 1, "minute": 38}
